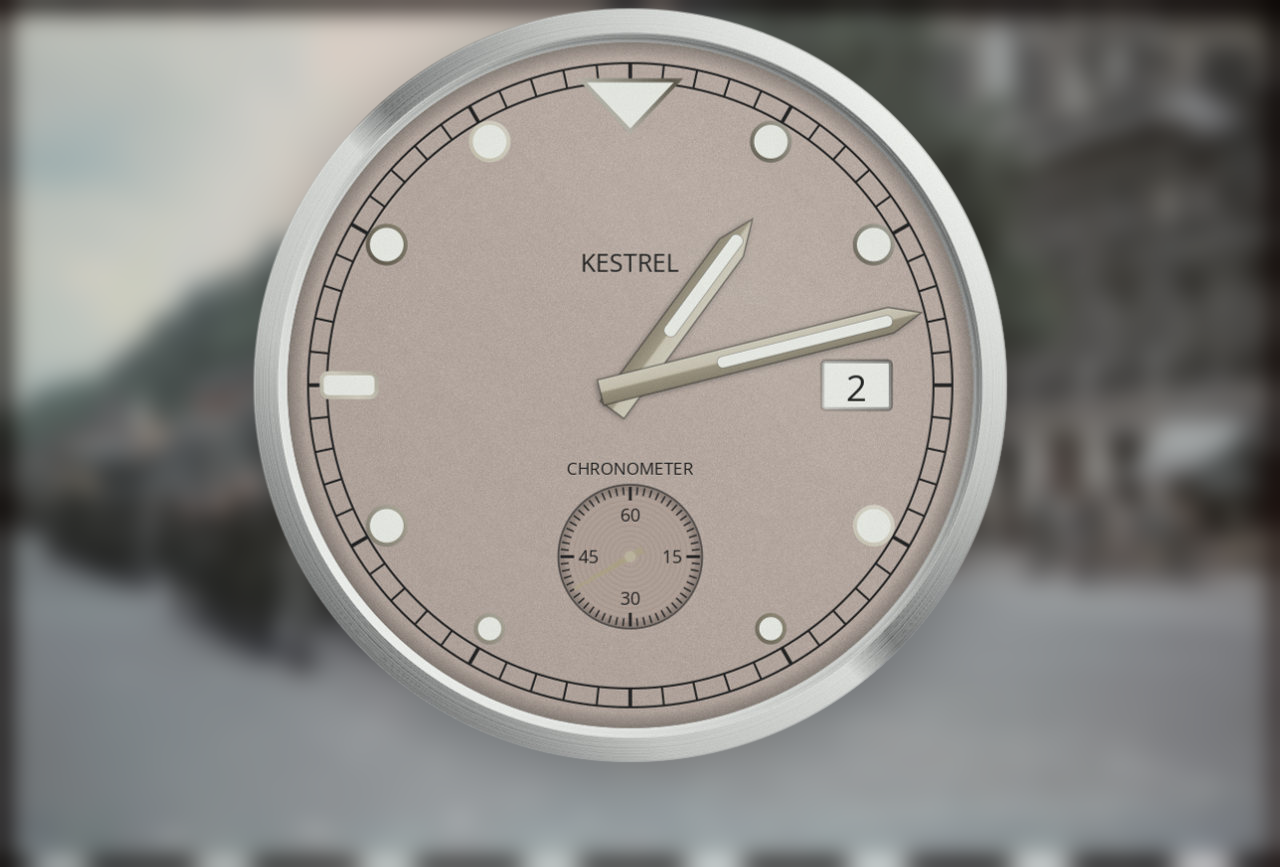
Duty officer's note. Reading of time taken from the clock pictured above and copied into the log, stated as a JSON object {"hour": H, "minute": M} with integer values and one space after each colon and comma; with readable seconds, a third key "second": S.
{"hour": 1, "minute": 12, "second": 40}
